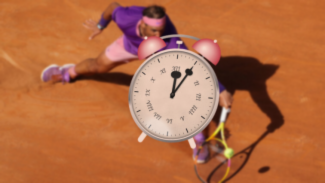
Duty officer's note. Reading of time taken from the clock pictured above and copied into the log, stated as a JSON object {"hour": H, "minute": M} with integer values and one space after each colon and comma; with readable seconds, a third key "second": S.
{"hour": 12, "minute": 5}
